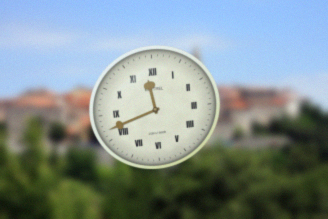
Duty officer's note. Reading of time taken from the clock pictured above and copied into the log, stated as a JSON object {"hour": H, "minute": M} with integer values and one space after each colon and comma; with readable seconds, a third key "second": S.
{"hour": 11, "minute": 42}
